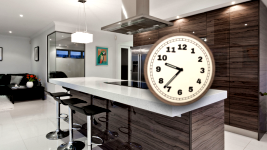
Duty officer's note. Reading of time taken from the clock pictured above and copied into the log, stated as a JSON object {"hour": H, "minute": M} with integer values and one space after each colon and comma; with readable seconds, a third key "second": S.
{"hour": 9, "minute": 37}
